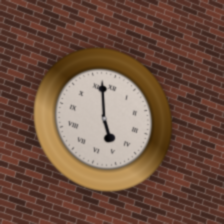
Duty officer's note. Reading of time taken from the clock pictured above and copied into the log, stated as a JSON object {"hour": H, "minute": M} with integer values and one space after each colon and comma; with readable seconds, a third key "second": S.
{"hour": 4, "minute": 57}
